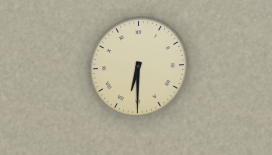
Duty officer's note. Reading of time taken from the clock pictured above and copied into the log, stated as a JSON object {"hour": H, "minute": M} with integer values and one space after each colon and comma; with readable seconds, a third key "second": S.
{"hour": 6, "minute": 30}
